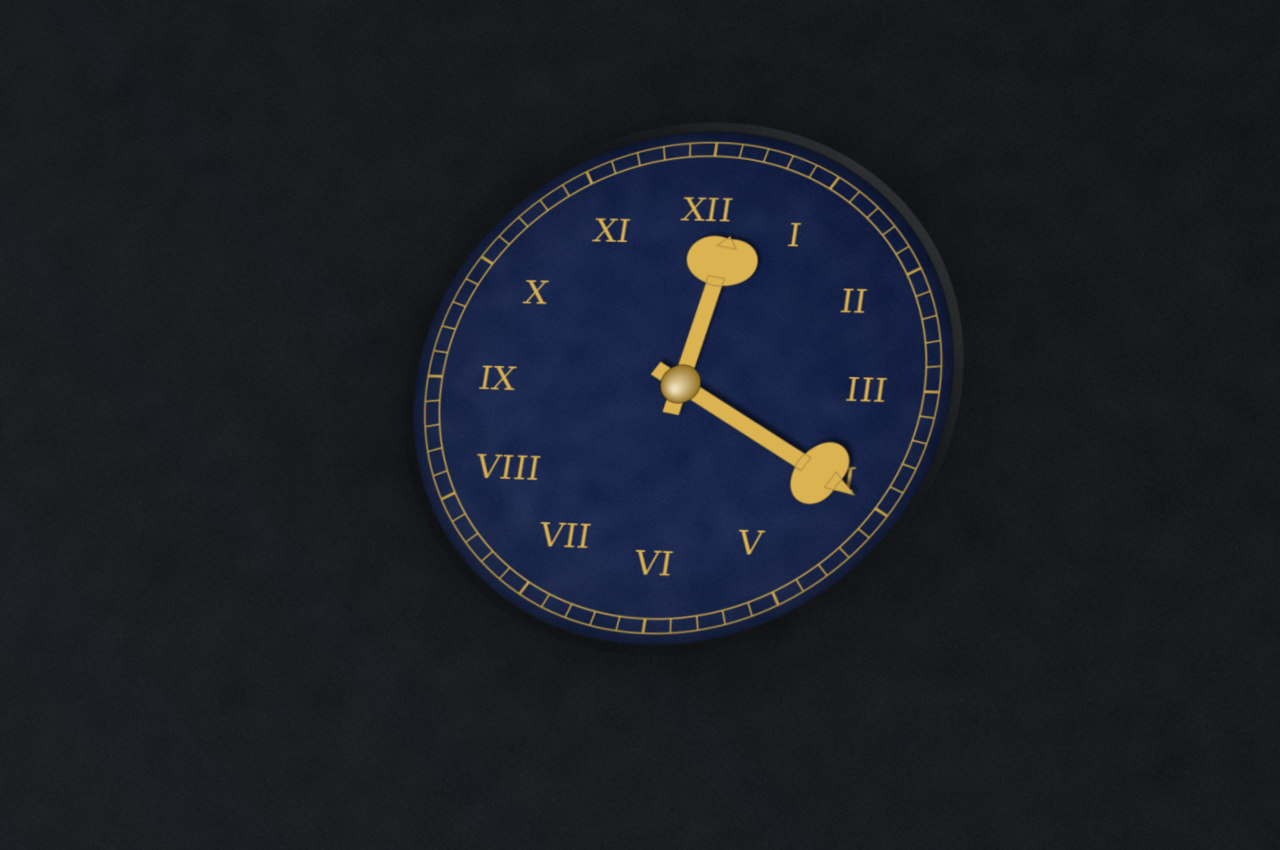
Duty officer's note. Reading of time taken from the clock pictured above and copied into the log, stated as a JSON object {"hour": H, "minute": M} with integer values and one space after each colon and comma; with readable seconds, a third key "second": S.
{"hour": 12, "minute": 20}
